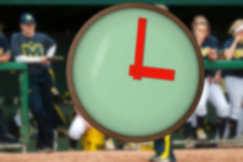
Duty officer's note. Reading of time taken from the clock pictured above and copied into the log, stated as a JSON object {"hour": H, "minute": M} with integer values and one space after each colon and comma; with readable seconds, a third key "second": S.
{"hour": 3, "minute": 0}
